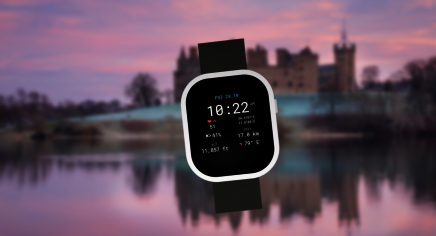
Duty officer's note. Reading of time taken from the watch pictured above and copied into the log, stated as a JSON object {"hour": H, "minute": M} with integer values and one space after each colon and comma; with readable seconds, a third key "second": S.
{"hour": 10, "minute": 22}
